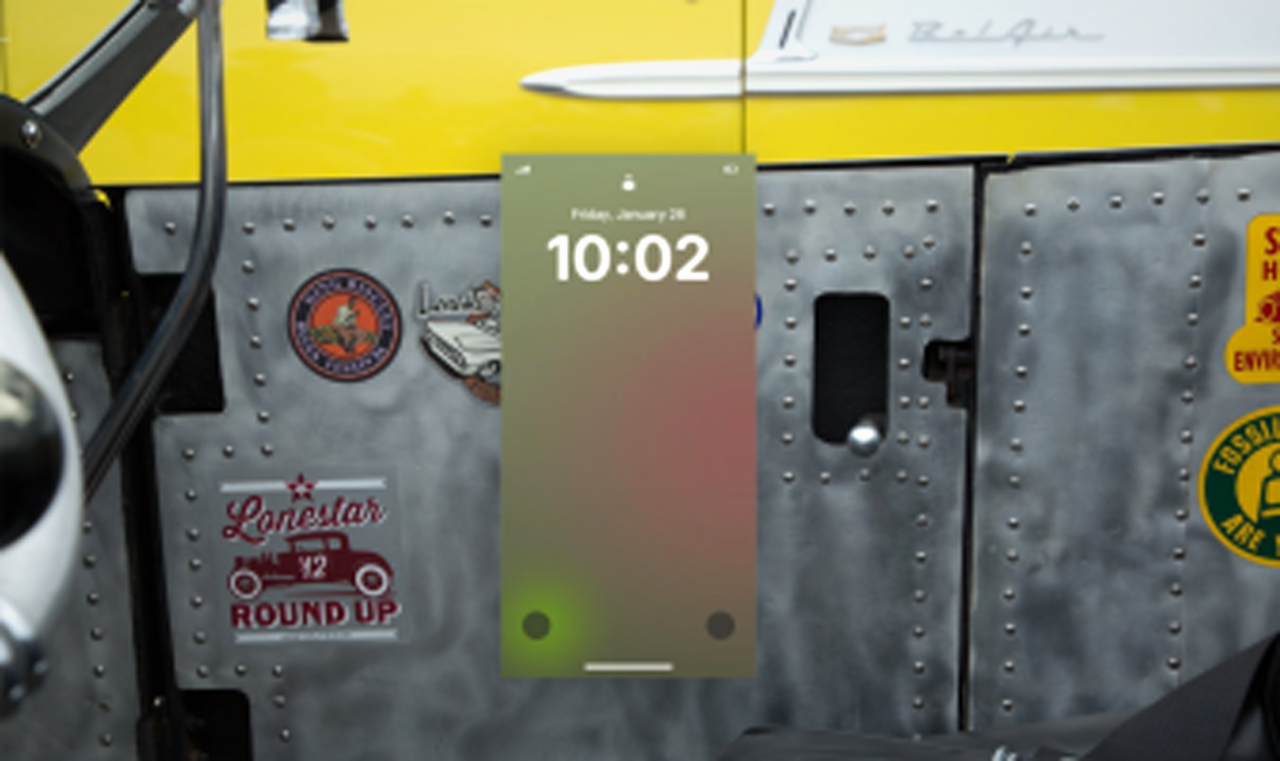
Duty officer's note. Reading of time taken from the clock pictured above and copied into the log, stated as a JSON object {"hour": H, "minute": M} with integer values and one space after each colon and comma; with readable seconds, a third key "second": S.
{"hour": 10, "minute": 2}
